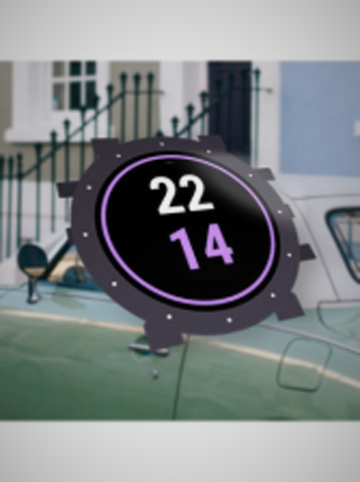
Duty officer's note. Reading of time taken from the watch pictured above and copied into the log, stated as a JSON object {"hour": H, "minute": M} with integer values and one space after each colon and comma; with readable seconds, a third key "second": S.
{"hour": 22, "minute": 14}
